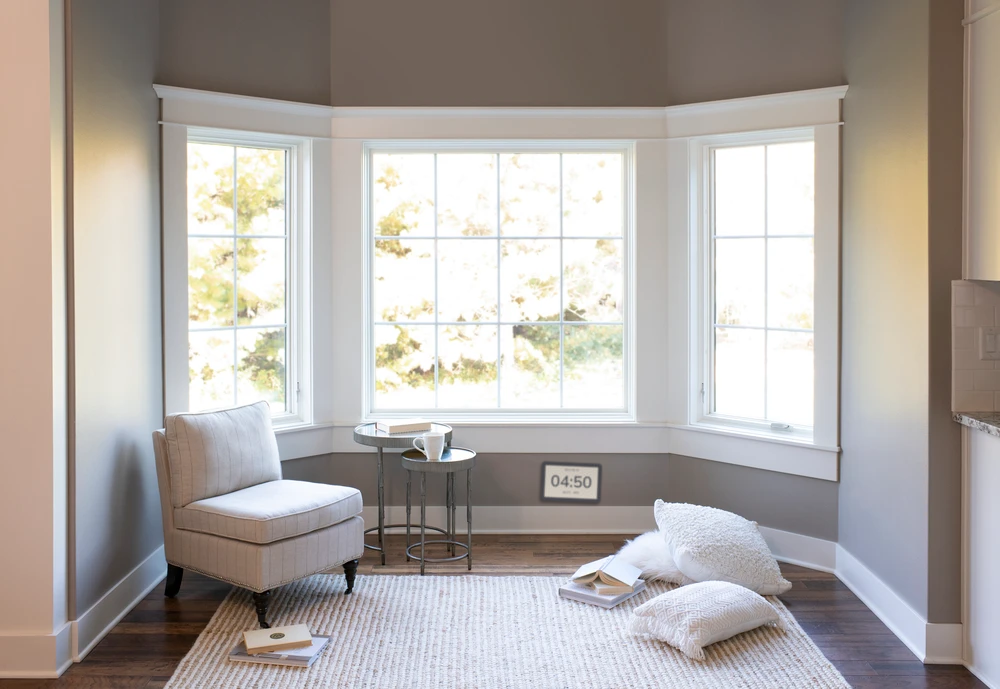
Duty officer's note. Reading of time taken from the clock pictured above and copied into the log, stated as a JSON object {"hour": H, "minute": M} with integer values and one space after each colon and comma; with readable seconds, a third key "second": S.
{"hour": 4, "minute": 50}
